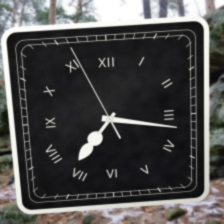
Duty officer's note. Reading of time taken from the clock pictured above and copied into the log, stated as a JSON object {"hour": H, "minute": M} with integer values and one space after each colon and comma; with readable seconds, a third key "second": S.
{"hour": 7, "minute": 16, "second": 56}
